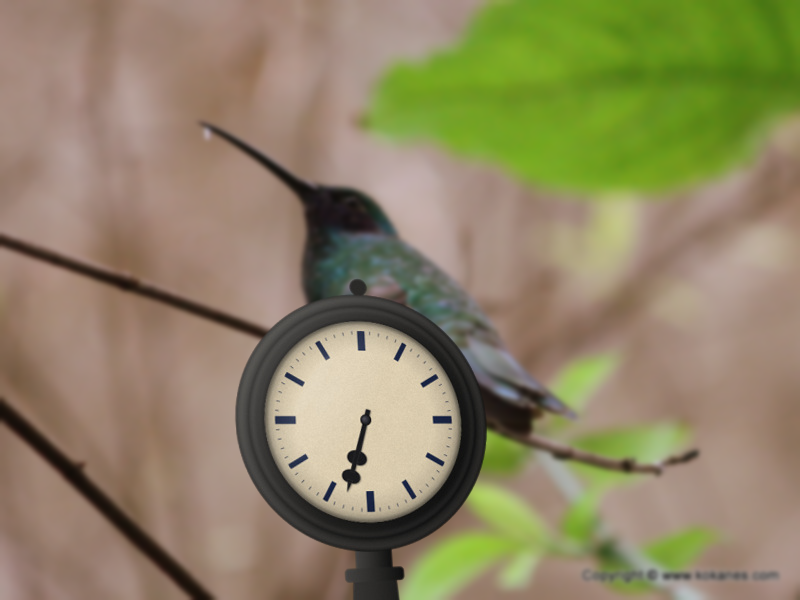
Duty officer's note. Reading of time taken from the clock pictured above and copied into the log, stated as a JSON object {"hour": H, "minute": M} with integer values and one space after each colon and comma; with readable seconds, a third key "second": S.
{"hour": 6, "minute": 33}
